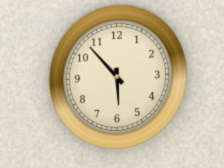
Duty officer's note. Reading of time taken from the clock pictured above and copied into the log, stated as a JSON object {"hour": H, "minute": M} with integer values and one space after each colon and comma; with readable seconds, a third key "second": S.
{"hour": 5, "minute": 53}
